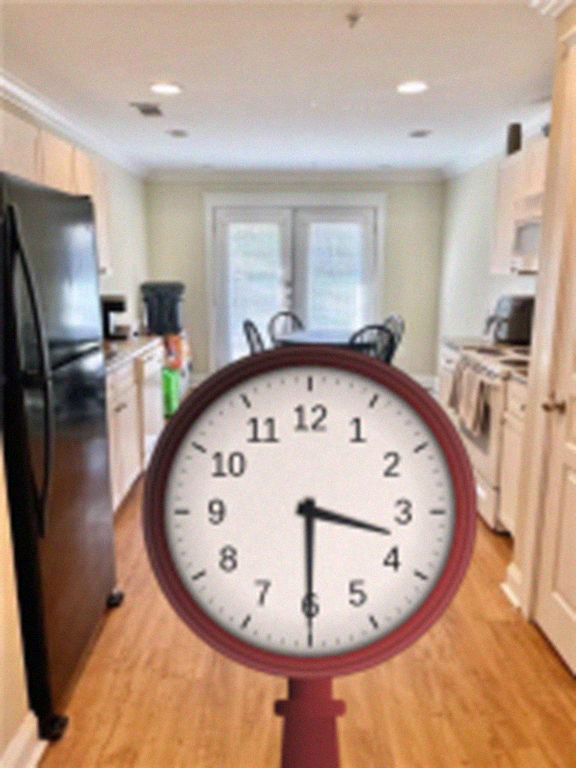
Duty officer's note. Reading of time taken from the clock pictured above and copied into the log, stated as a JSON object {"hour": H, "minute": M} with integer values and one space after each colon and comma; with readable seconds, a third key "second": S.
{"hour": 3, "minute": 30}
